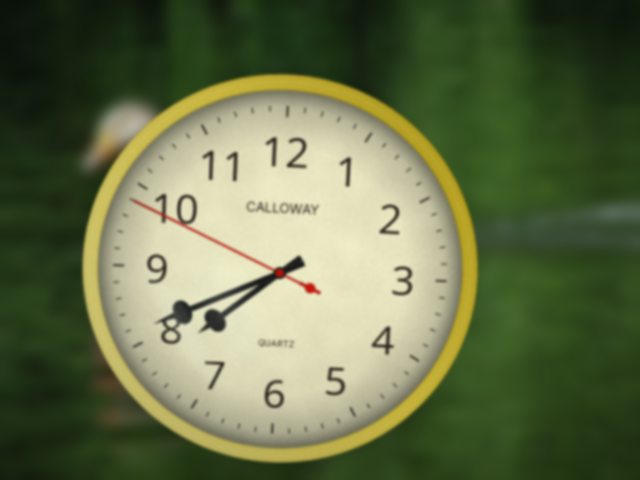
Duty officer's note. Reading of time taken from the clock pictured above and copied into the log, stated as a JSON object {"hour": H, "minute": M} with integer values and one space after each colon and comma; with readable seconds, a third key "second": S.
{"hour": 7, "minute": 40, "second": 49}
